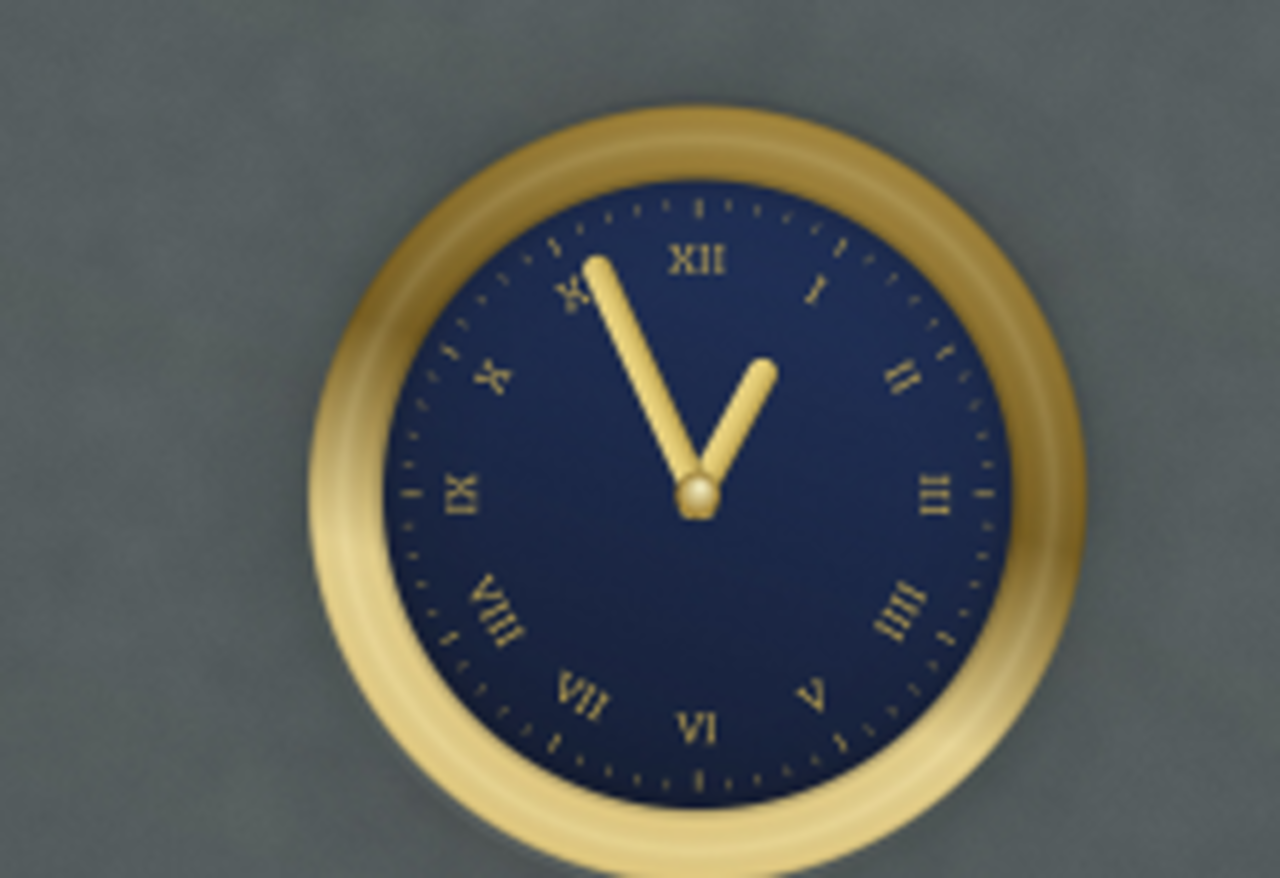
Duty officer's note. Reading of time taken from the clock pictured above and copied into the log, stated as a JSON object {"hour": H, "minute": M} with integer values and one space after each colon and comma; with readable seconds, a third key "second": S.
{"hour": 12, "minute": 56}
